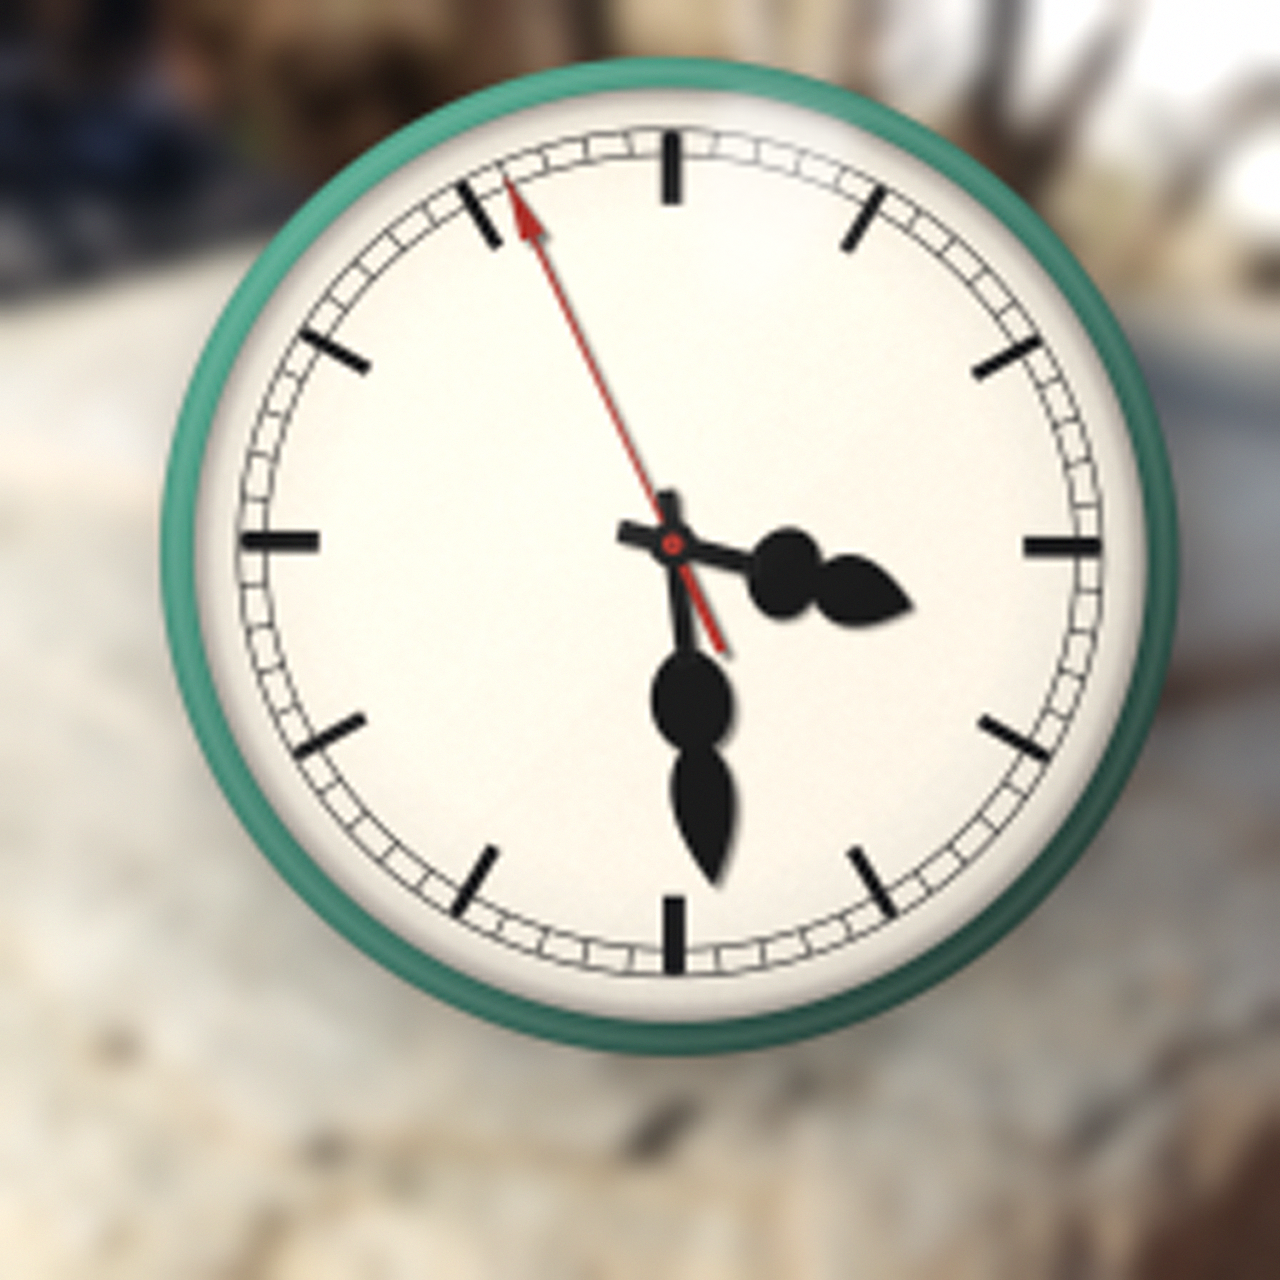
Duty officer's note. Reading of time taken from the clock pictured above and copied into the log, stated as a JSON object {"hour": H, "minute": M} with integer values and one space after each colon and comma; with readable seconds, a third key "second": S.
{"hour": 3, "minute": 28, "second": 56}
